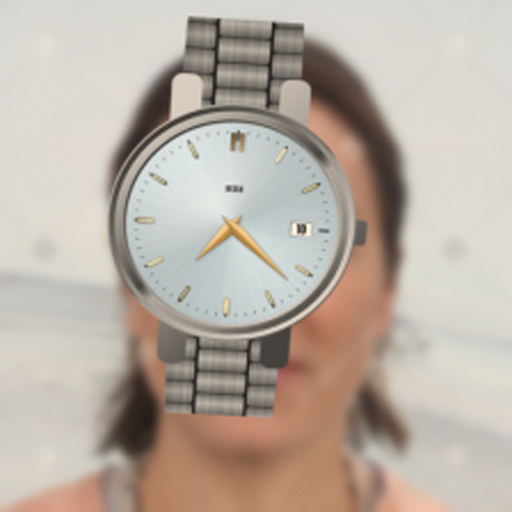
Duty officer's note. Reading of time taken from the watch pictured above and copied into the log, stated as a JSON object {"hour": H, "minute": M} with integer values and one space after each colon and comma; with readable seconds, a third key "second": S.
{"hour": 7, "minute": 22}
